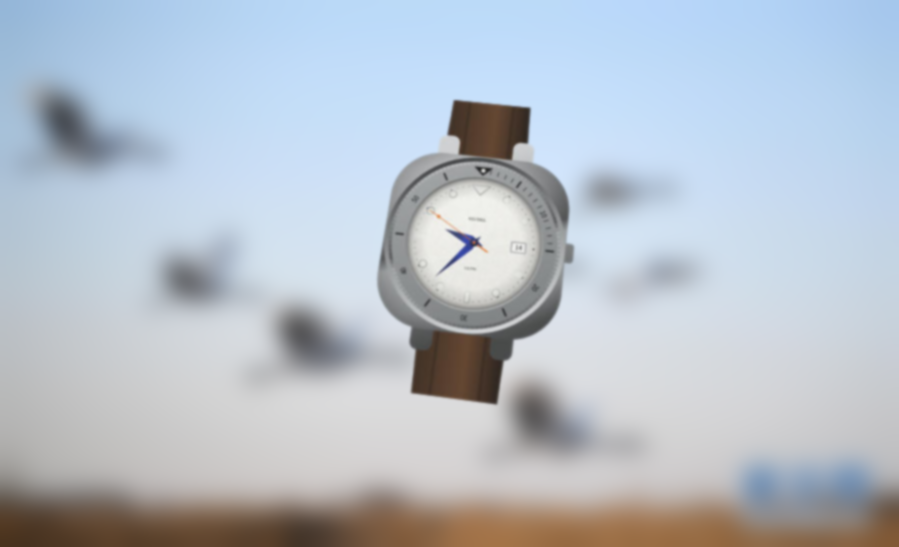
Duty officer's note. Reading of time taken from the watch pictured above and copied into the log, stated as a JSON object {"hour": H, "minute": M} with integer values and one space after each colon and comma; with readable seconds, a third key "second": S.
{"hour": 9, "minute": 36, "second": 50}
